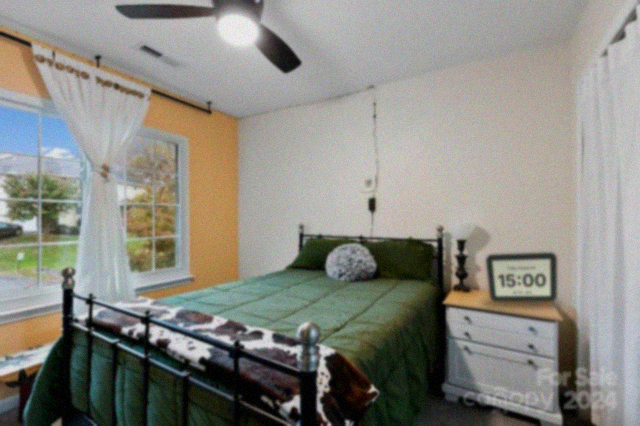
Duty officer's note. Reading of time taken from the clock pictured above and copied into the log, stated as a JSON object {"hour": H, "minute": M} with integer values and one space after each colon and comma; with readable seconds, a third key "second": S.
{"hour": 15, "minute": 0}
